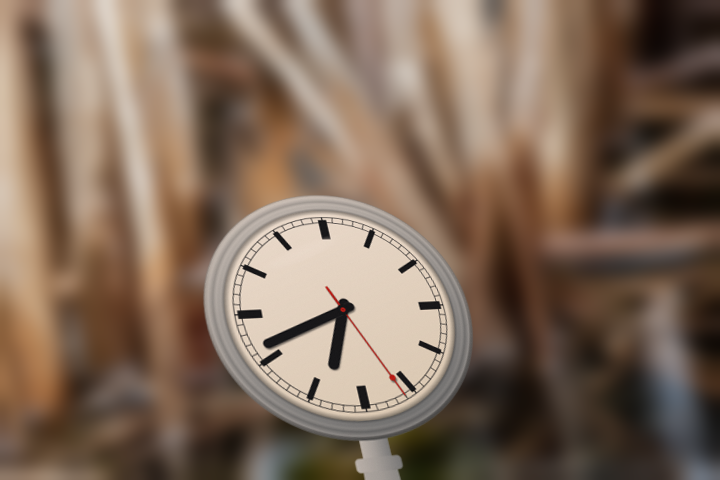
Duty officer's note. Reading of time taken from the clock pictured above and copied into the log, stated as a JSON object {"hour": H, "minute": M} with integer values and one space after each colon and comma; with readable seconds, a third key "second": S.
{"hour": 6, "minute": 41, "second": 26}
